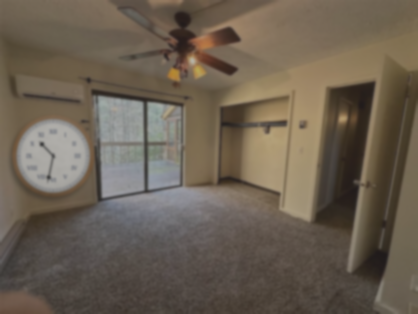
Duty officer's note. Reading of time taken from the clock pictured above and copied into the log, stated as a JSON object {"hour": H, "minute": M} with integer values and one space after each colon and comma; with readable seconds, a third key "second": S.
{"hour": 10, "minute": 32}
